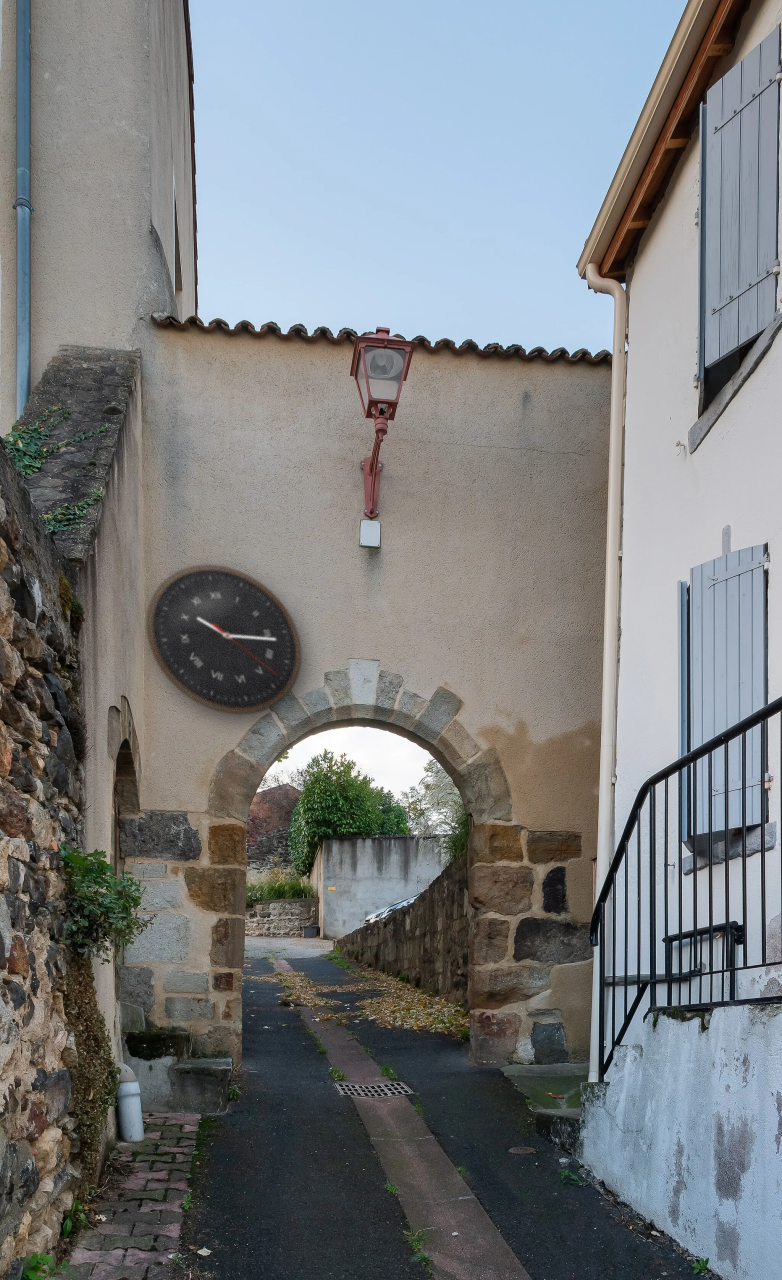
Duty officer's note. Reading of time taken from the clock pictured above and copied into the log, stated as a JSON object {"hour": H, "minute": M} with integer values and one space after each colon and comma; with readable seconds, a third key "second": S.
{"hour": 10, "minute": 16, "second": 23}
